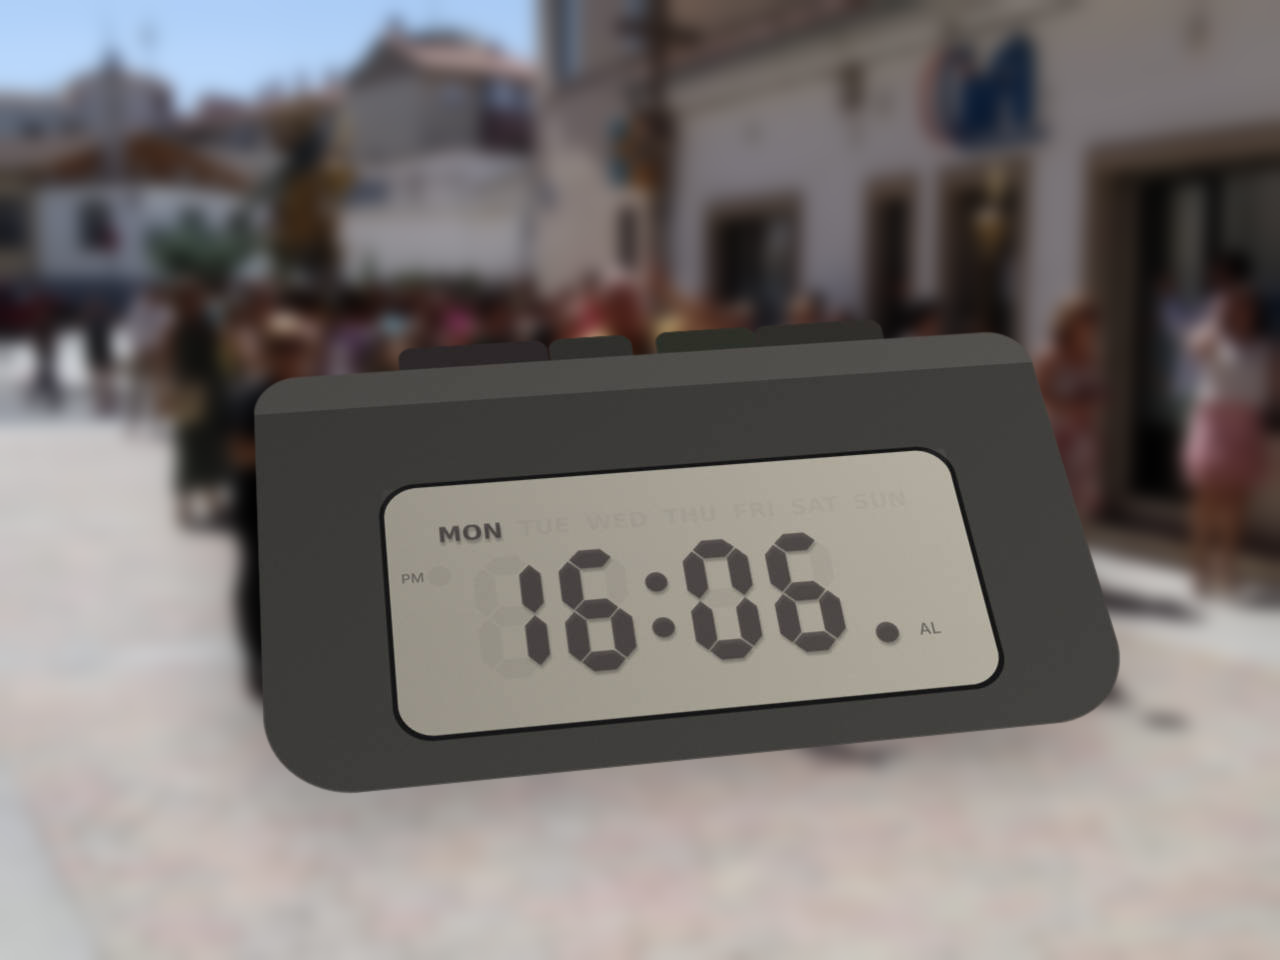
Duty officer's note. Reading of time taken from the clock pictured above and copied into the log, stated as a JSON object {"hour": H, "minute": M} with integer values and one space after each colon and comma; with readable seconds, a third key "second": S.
{"hour": 16, "minute": 6}
